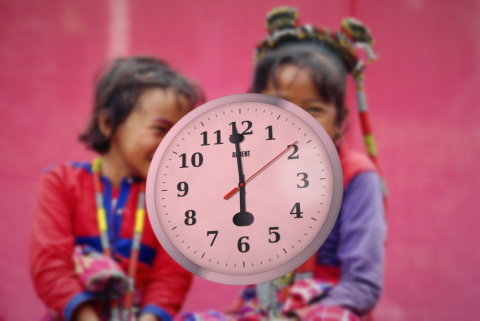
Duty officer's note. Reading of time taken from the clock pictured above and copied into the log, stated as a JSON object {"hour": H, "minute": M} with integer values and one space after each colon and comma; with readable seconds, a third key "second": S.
{"hour": 5, "minute": 59, "second": 9}
